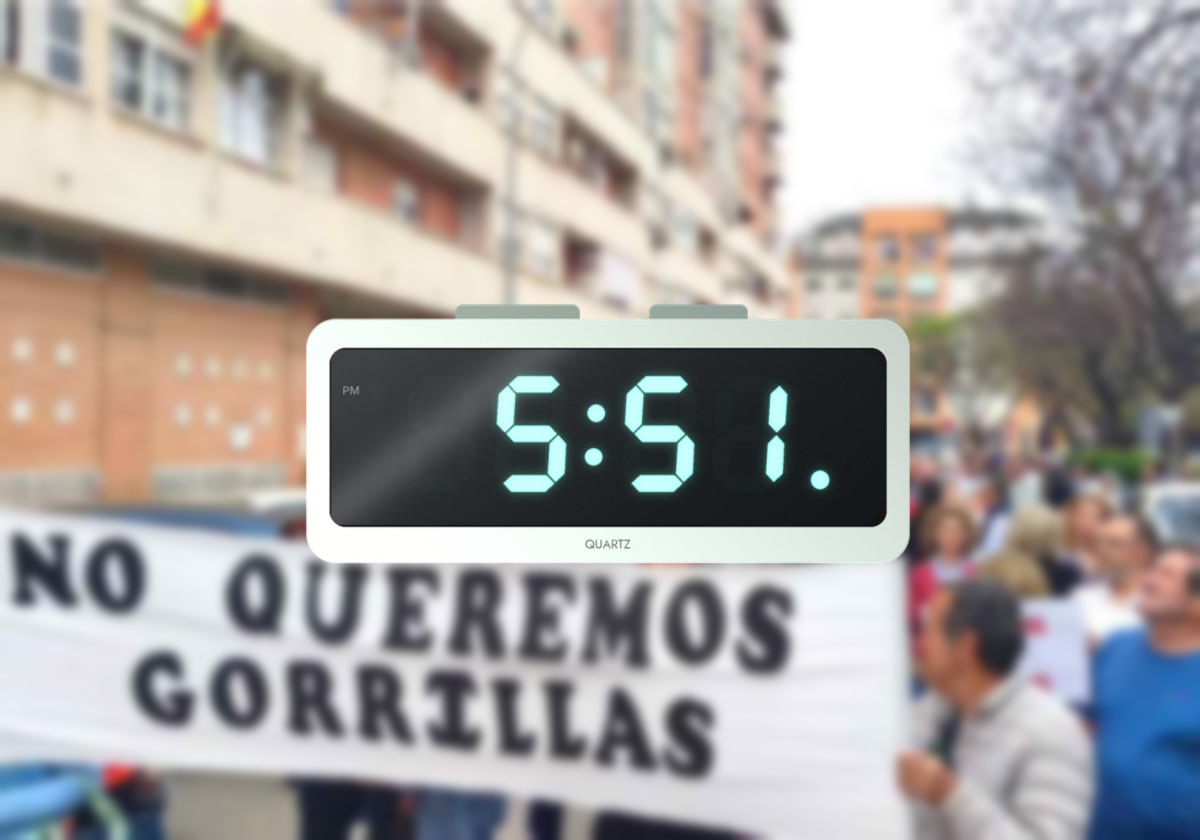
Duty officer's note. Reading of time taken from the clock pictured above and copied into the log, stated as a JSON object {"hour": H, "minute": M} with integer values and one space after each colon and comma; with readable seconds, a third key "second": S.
{"hour": 5, "minute": 51}
